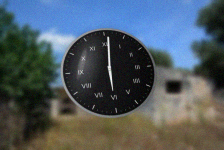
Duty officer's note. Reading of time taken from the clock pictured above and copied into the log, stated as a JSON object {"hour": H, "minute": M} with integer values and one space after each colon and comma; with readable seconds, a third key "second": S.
{"hour": 6, "minute": 1}
